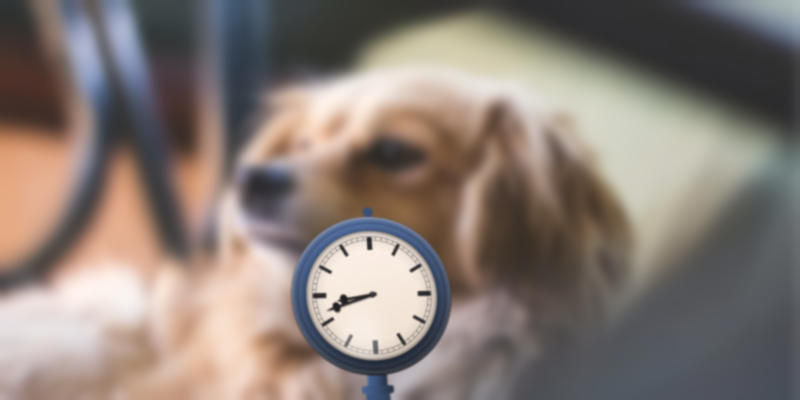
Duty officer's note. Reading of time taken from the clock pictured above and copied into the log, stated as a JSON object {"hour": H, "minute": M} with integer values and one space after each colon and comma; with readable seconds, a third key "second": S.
{"hour": 8, "minute": 42}
